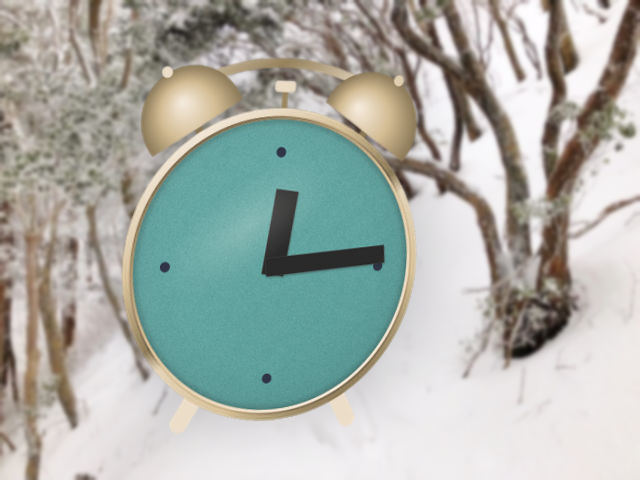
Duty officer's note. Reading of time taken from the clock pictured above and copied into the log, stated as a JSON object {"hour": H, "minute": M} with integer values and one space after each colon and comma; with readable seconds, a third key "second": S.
{"hour": 12, "minute": 14}
